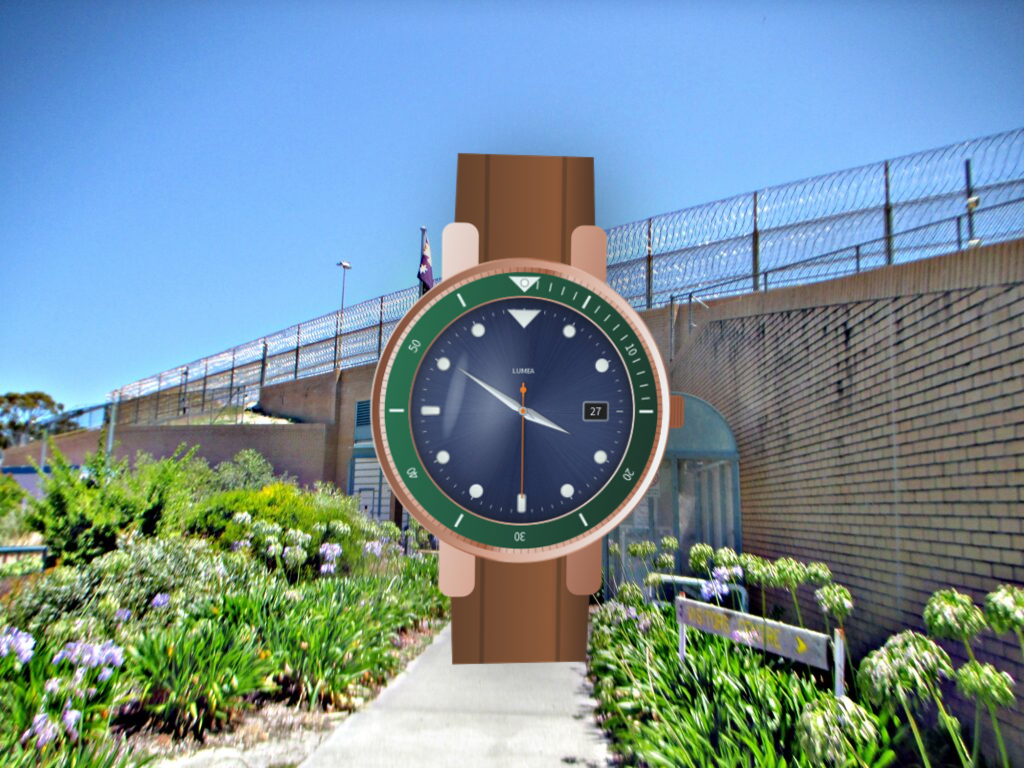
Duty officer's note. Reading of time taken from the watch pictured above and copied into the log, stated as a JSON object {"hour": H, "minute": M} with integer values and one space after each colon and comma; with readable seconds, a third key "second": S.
{"hour": 3, "minute": 50, "second": 30}
